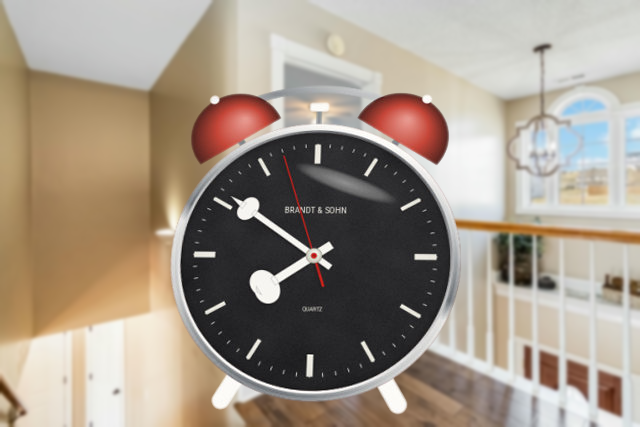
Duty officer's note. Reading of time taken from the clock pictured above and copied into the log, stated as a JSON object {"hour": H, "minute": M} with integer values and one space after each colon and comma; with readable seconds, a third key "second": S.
{"hour": 7, "minute": 50, "second": 57}
